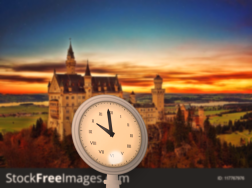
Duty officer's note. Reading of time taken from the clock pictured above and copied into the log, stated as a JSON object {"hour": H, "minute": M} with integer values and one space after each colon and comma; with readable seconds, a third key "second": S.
{"hour": 9, "minute": 59}
